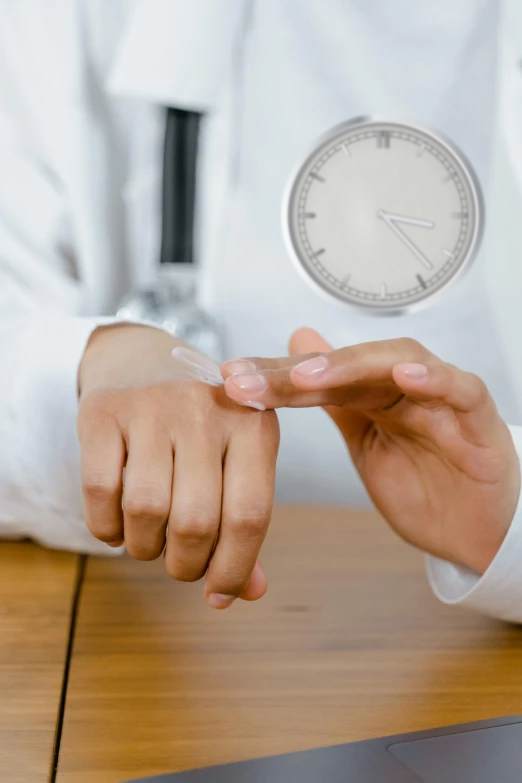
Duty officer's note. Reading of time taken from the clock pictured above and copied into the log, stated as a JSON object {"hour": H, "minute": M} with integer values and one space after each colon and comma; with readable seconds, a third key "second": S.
{"hour": 3, "minute": 23}
